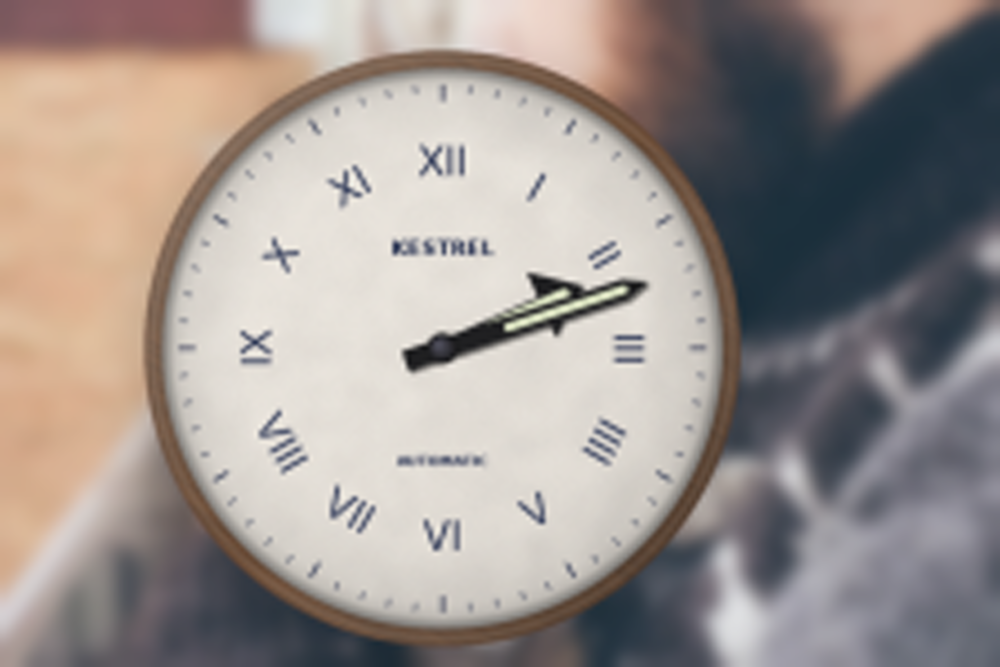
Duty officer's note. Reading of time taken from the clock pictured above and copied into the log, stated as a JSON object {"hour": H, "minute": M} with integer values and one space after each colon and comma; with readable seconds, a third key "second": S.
{"hour": 2, "minute": 12}
